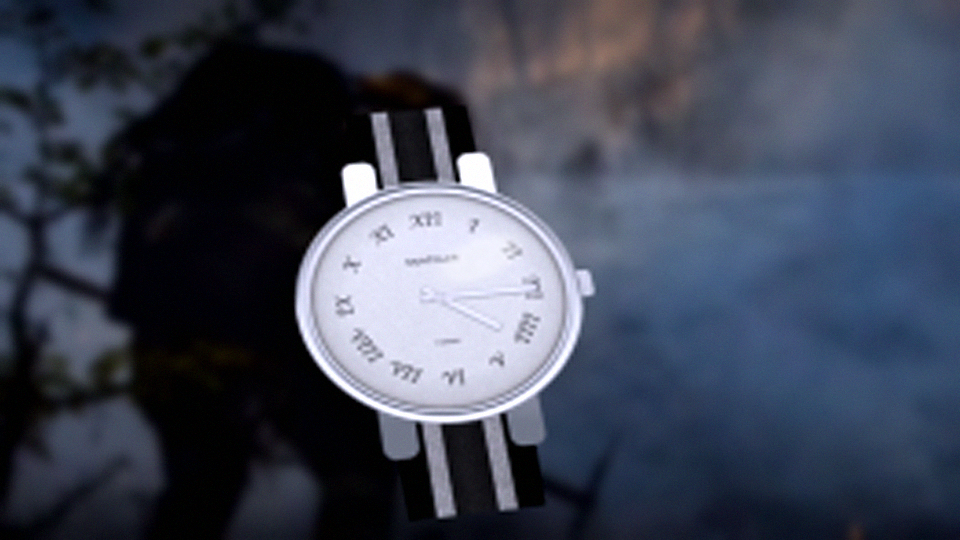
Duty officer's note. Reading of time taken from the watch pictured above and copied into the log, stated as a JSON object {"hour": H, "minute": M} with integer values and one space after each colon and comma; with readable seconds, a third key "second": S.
{"hour": 4, "minute": 15}
